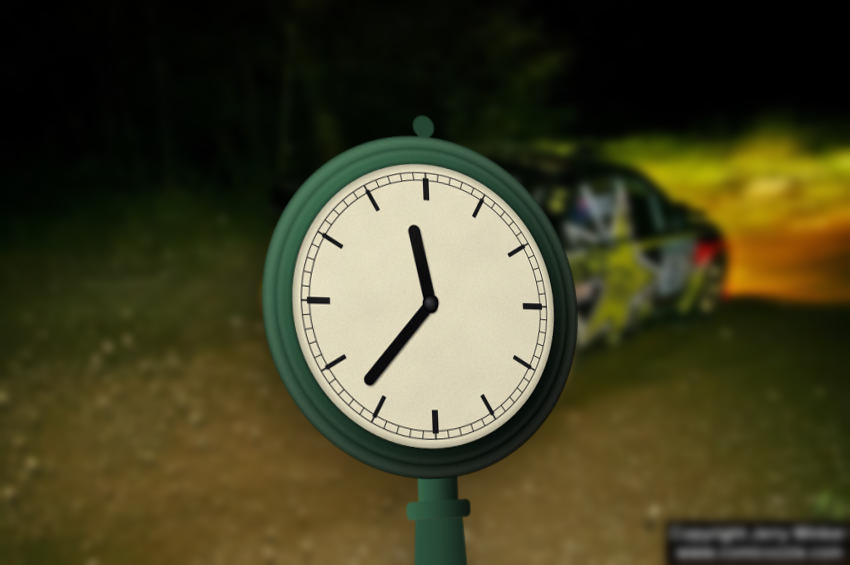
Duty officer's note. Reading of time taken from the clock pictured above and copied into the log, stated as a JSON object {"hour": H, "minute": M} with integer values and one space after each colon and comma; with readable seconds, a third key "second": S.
{"hour": 11, "minute": 37}
